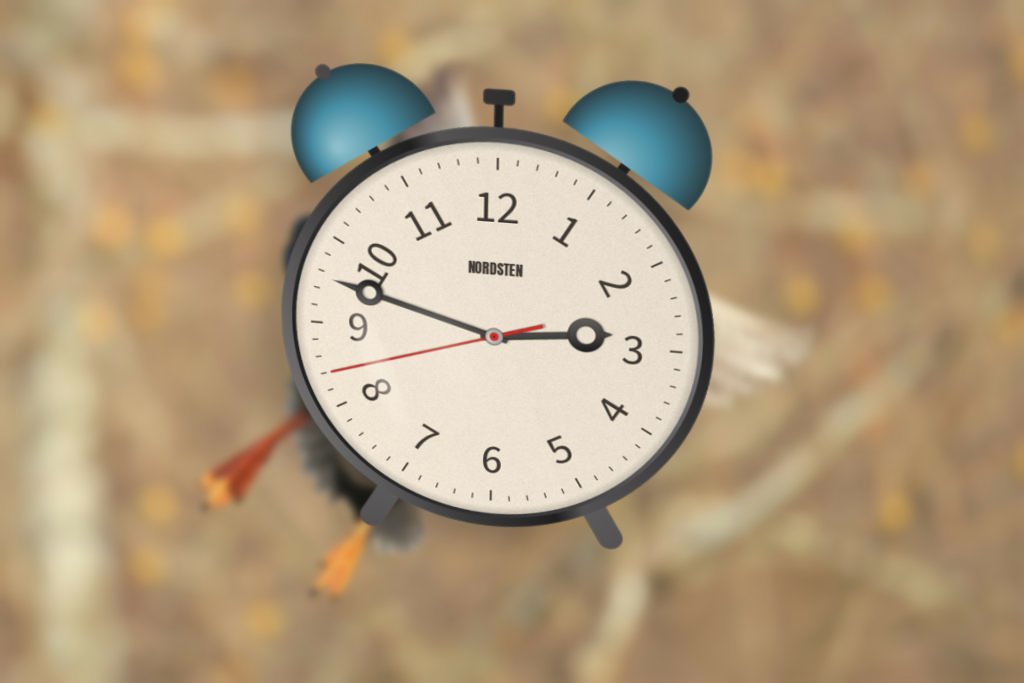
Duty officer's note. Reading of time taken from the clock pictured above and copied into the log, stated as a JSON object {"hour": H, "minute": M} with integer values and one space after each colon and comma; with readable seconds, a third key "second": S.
{"hour": 2, "minute": 47, "second": 42}
